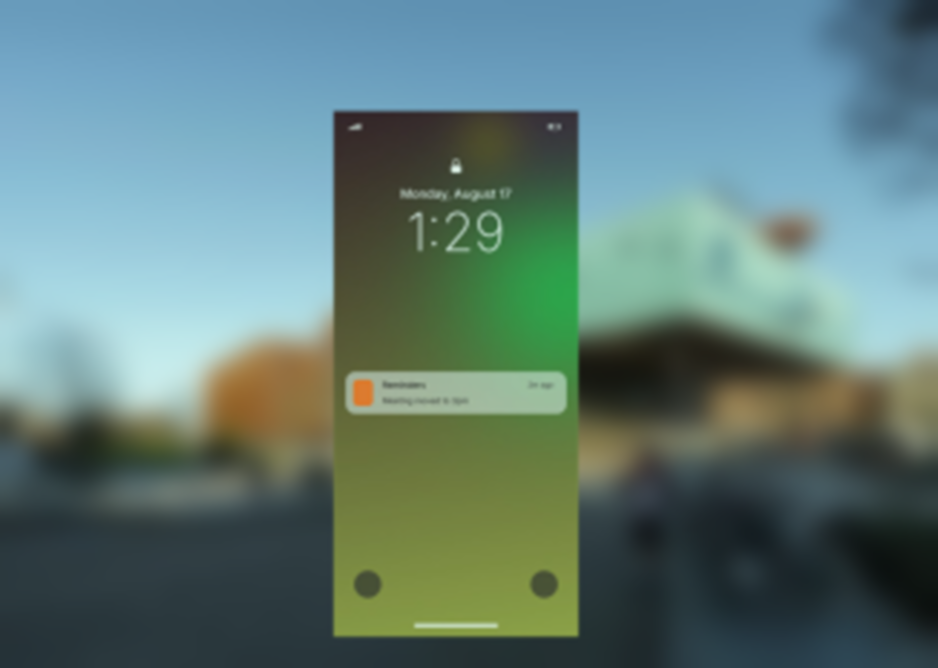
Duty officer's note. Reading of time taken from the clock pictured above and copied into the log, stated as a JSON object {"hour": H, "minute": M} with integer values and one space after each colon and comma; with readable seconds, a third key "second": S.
{"hour": 1, "minute": 29}
